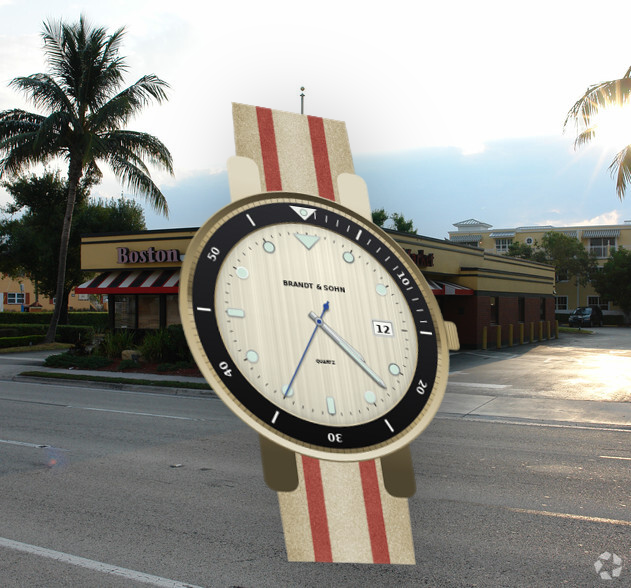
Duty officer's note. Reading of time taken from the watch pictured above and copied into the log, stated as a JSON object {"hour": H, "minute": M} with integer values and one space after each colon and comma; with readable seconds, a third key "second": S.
{"hour": 4, "minute": 22, "second": 35}
